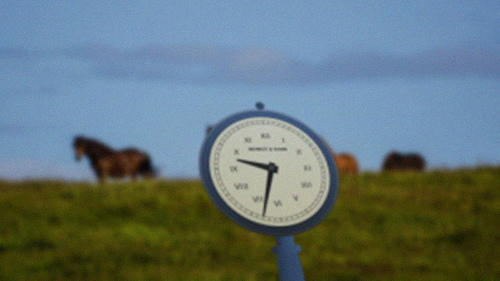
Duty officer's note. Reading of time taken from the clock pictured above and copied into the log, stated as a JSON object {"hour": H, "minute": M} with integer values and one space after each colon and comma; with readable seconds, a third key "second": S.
{"hour": 9, "minute": 33}
